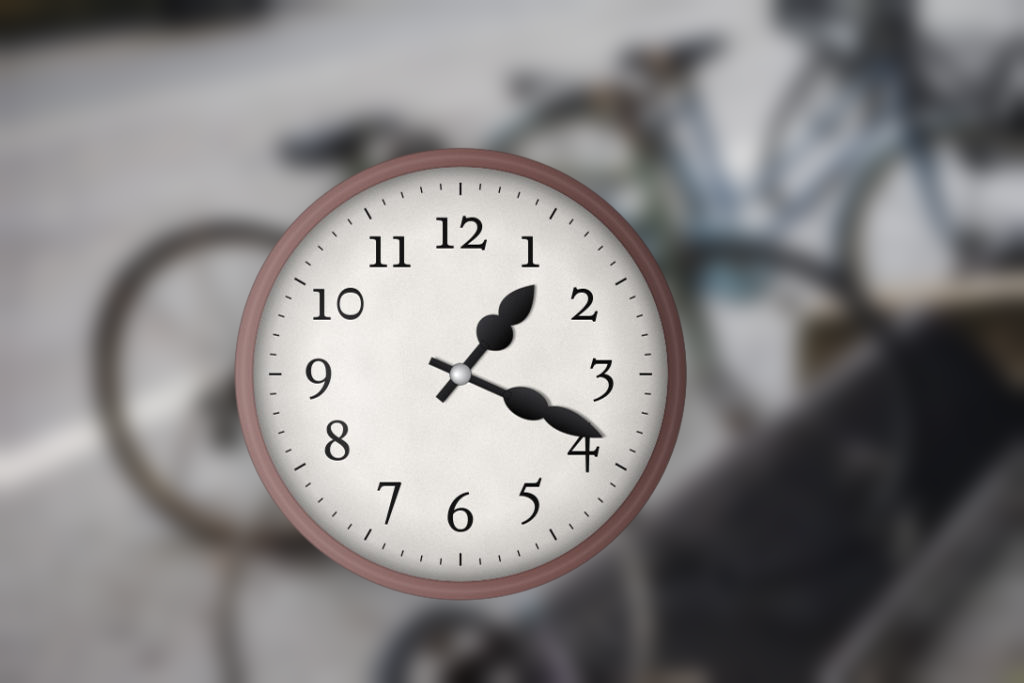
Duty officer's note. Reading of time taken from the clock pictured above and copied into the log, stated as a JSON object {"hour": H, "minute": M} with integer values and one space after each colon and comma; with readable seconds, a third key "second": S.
{"hour": 1, "minute": 19}
